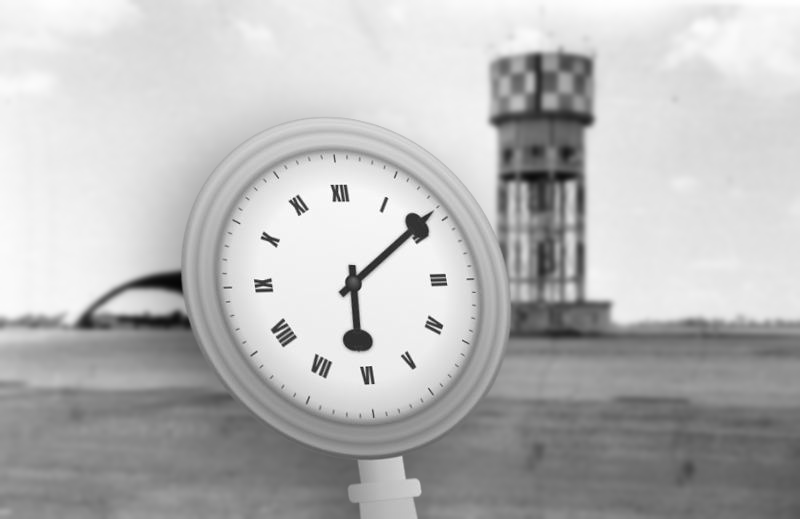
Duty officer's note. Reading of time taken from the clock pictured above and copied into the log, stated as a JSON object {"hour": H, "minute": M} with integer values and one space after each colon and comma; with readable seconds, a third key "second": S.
{"hour": 6, "minute": 9}
